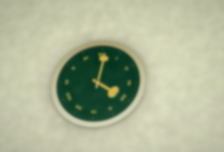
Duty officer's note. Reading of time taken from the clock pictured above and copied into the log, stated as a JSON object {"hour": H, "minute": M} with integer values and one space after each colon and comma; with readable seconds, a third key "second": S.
{"hour": 4, "minute": 1}
